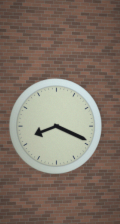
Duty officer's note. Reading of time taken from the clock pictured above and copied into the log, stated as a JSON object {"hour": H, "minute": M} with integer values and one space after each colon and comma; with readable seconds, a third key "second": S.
{"hour": 8, "minute": 19}
